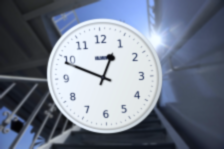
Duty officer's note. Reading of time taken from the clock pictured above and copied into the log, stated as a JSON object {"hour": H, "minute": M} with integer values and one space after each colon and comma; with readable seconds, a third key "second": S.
{"hour": 12, "minute": 49}
